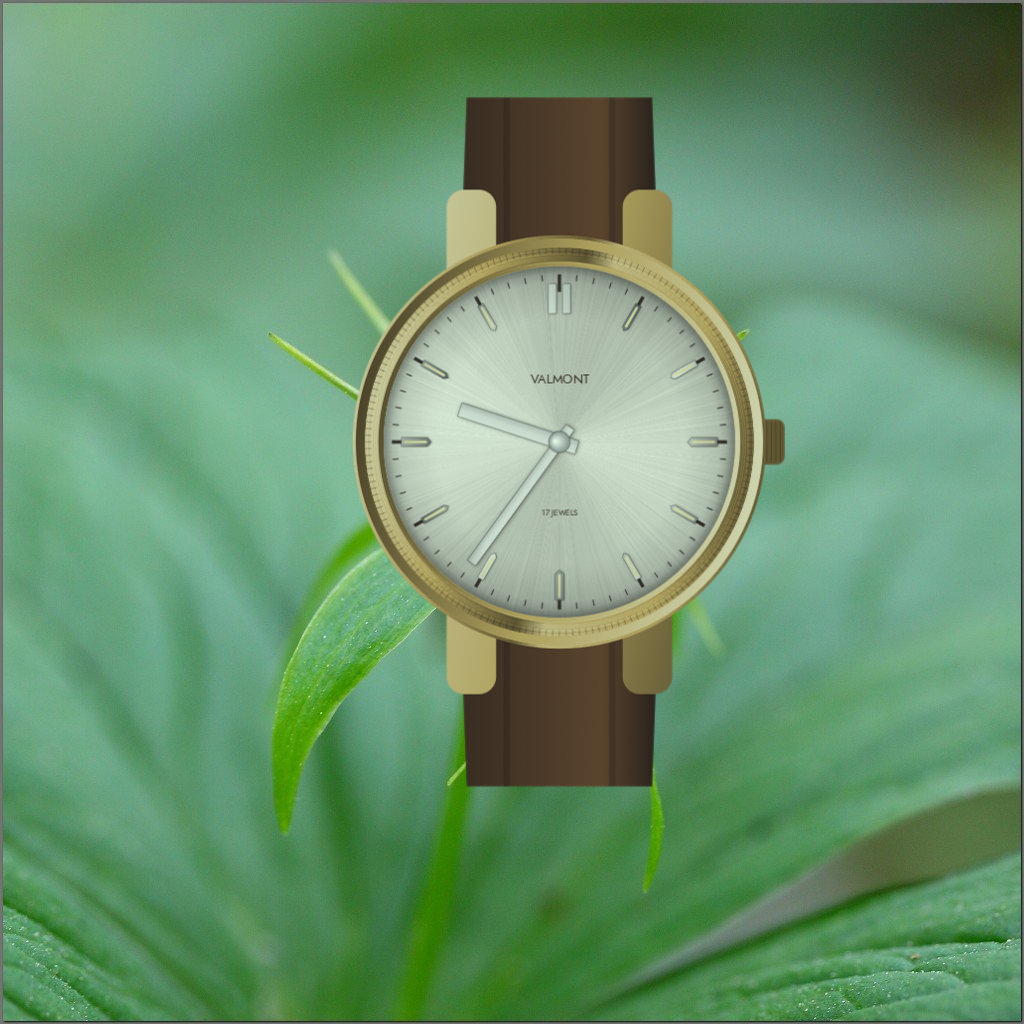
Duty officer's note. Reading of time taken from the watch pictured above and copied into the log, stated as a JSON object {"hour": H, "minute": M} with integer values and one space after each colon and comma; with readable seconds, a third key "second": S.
{"hour": 9, "minute": 36}
